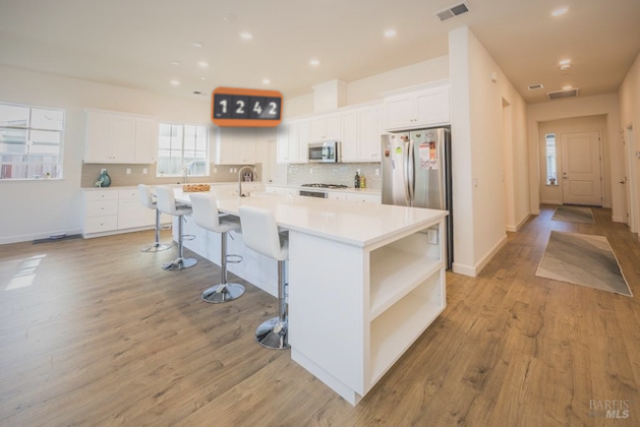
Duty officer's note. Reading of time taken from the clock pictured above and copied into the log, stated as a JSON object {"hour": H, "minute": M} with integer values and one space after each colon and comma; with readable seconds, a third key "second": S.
{"hour": 12, "minute": 42}
